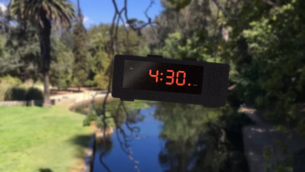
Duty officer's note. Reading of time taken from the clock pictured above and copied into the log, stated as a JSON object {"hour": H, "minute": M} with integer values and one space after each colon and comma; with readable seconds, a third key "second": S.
{"hour": 4, "minute": 30}
